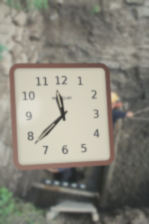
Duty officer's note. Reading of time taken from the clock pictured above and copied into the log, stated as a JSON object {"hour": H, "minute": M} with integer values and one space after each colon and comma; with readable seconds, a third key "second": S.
{"hour": 11, "minute": 38}
